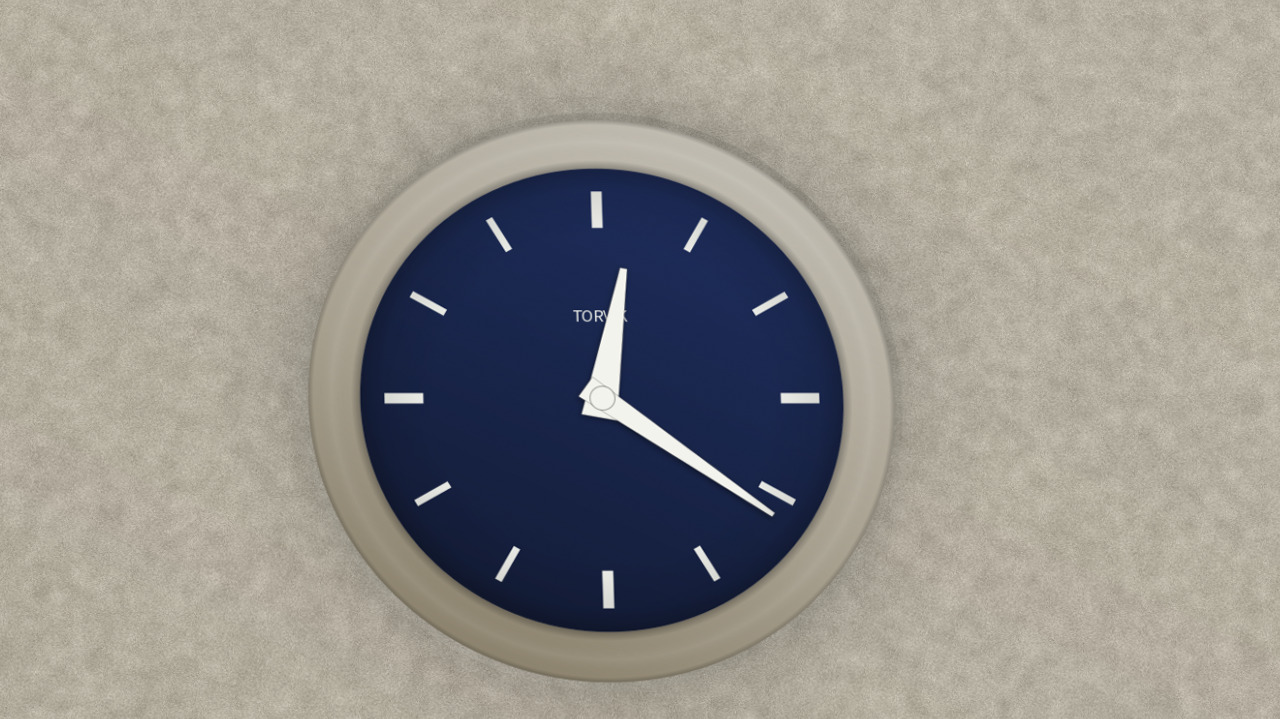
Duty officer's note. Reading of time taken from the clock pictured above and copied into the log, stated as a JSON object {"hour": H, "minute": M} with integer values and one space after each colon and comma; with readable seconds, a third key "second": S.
{"hour": 12, "minute": 21}
